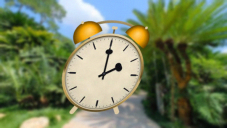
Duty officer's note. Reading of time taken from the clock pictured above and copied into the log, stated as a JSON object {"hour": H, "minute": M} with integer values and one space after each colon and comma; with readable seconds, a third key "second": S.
{"hour": 2, "minute": 0}
